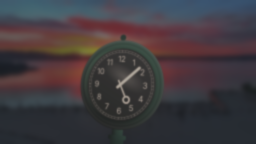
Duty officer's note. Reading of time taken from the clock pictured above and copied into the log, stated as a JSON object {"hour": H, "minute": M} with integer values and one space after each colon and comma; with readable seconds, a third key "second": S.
{"hour": 5, "minute": 8}
